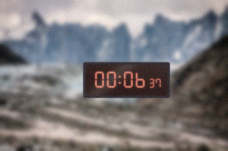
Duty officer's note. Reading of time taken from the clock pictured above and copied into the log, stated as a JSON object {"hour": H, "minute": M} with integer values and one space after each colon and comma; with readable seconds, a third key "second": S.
{"hour": 0, "minute": 6, "second": 37}
